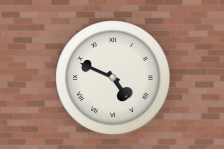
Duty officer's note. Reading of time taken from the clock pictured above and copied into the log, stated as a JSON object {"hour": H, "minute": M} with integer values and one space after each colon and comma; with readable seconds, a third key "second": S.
{"hour": 4, "minute": 49}
